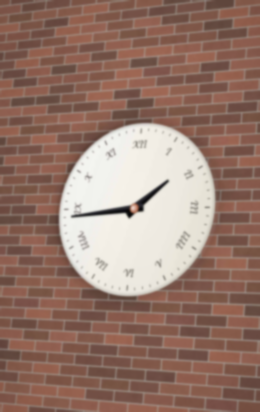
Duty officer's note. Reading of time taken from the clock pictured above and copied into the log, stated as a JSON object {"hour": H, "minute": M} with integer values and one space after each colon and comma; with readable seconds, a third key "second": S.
{"hour": 1, "minute": 44}
